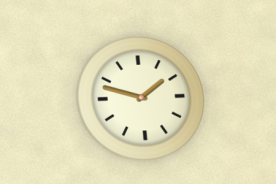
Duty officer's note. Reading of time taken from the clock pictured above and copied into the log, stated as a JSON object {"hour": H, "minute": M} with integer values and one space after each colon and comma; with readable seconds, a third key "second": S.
{"hour": 1, "minute": 48}
